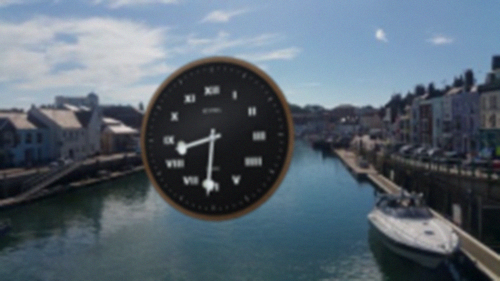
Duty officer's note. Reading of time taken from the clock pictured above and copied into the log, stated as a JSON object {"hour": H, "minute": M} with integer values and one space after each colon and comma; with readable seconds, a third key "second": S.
{"hour": 8, "minute": 31}
